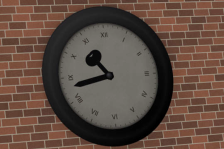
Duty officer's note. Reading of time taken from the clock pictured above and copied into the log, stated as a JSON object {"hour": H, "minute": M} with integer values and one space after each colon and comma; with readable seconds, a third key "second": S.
{"hour": 10, "minute": 43}
